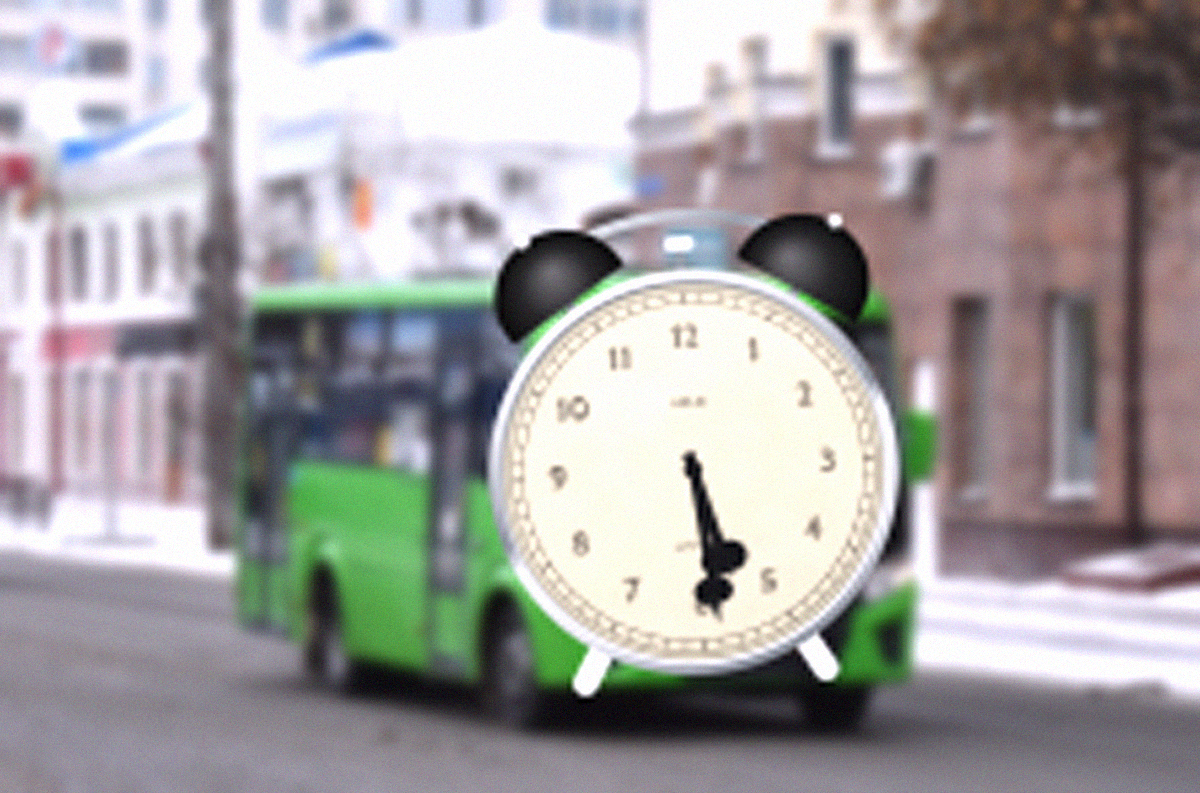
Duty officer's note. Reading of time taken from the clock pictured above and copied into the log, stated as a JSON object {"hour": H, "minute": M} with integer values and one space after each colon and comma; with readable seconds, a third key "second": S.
{"hour": 5, "minute": 29}
